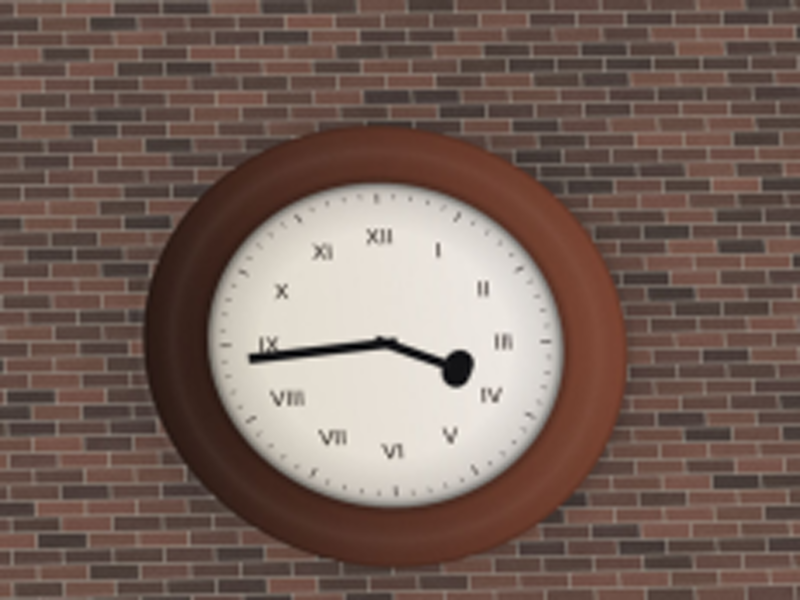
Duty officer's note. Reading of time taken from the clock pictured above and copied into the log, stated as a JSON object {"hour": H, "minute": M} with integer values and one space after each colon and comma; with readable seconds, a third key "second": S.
{"hour": 3, "minute": 44}
